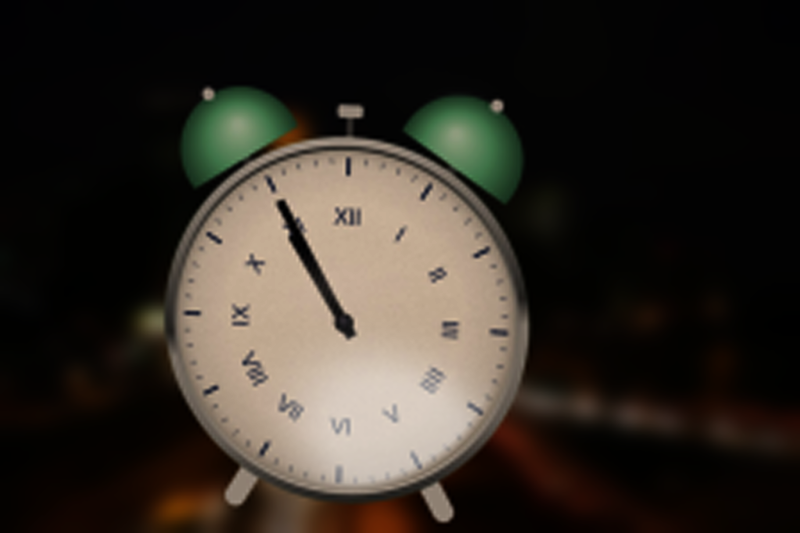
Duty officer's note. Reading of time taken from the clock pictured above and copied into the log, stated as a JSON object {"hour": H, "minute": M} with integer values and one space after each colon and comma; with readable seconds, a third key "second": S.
{"hour": 10, "minute": 55}
